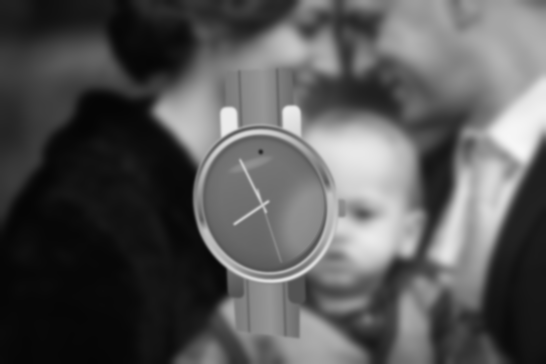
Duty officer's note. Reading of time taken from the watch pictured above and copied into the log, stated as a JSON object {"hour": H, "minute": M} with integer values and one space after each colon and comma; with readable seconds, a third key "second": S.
{"hour": 7, "minute": 55, "second": 27}
